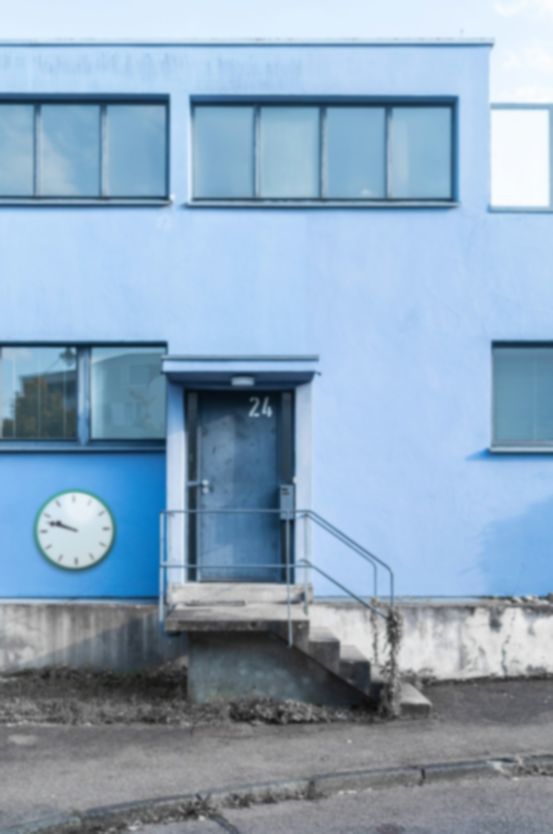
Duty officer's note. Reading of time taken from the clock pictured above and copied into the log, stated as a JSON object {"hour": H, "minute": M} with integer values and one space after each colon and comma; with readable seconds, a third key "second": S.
{"hour": 9, "minute": 48}
